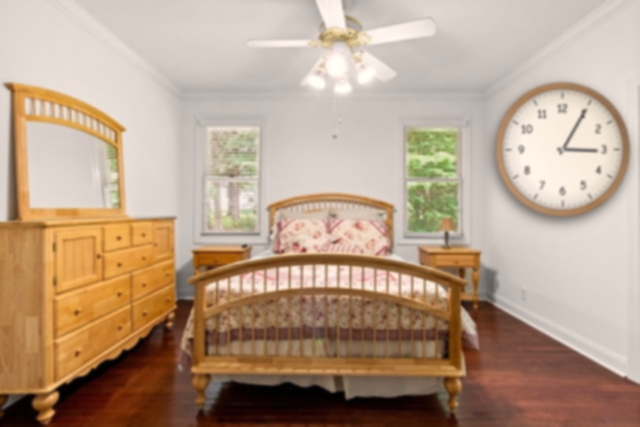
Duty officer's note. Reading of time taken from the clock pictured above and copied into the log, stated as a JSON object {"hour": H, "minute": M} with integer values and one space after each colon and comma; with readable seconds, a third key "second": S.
{"hour": 3, "minute": 5}
